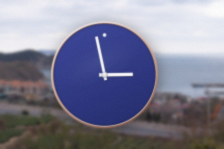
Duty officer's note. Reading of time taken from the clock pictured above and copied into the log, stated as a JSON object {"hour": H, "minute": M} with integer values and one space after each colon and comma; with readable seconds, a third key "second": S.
{"hour": 2, "minute": 58}
